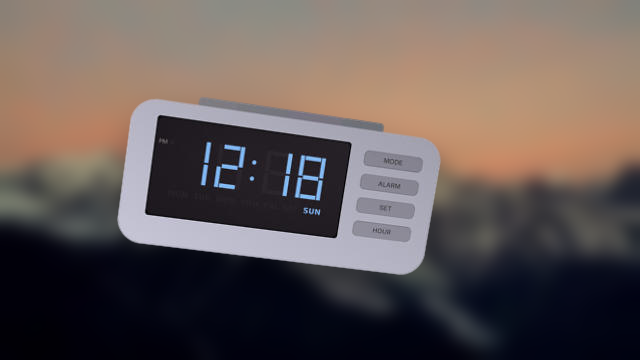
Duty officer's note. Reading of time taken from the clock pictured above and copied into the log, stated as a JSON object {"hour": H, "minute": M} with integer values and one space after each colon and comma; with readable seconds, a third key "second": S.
{"hour": 12, "minute": 18}
